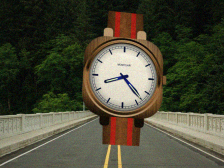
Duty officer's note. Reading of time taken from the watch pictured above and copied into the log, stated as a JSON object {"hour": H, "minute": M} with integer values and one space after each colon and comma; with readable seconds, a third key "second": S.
{"hour": 8, "minute": 23}
